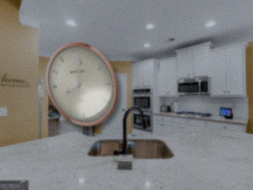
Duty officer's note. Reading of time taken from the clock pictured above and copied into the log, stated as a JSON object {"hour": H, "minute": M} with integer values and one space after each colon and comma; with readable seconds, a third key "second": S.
{"hour": 8, "minute": 2}
